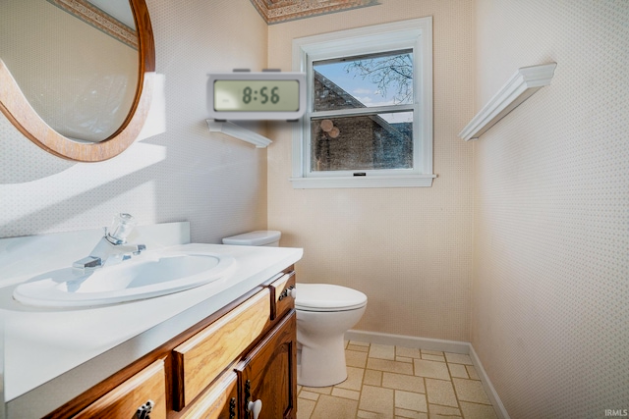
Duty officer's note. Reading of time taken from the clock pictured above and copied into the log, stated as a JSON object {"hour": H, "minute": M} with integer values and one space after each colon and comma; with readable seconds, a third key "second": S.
{"hour": 8, "minute": 56}
